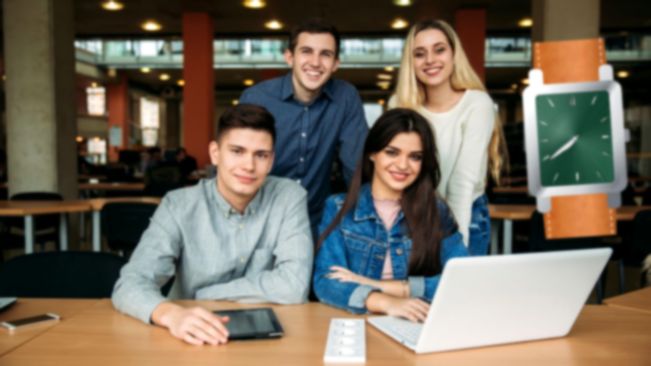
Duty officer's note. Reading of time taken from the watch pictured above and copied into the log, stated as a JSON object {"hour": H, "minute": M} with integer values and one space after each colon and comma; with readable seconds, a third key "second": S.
{"hour": 7, "minute": 39}
